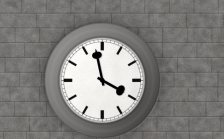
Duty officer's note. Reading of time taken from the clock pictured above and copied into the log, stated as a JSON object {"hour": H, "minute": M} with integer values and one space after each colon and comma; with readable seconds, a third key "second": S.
{"hour": 3, "minute": 58}
